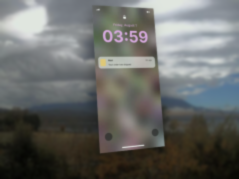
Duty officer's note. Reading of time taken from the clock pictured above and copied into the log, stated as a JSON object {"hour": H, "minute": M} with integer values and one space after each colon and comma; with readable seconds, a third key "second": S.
{"hour": 3, "minute": 59}
